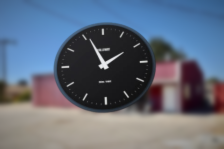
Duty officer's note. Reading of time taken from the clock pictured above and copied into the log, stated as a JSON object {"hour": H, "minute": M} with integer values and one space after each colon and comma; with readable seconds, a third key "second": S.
{"hour": 1, "minute": 56}
